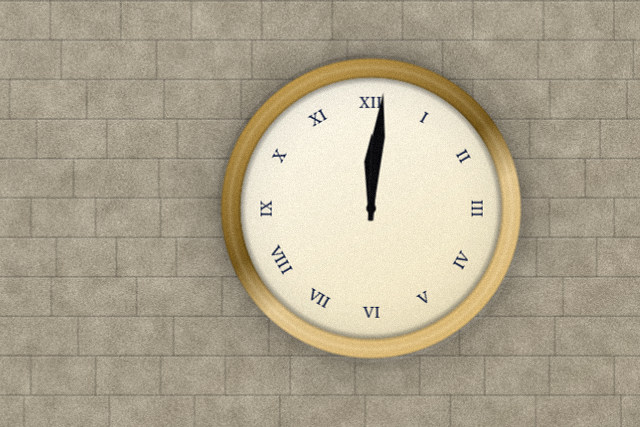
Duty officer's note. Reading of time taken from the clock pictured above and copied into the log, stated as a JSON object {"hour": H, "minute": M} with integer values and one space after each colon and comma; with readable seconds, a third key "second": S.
{"hour": 12, "minute": 1}
